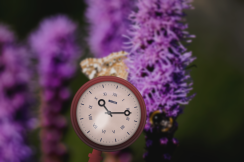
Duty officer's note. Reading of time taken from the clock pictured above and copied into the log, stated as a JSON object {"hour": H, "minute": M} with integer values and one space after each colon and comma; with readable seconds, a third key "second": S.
{"hour": 10, "minute": 12}
